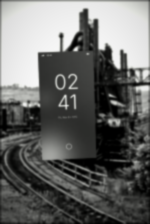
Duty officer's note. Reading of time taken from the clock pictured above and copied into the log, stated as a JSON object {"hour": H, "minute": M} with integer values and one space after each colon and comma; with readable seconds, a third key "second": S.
{"hour": 2, "minute": 41}
